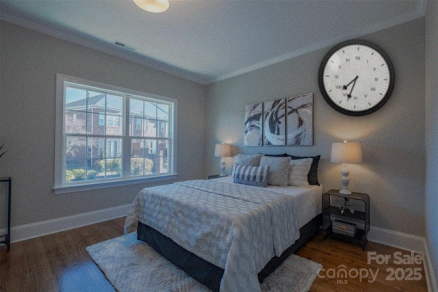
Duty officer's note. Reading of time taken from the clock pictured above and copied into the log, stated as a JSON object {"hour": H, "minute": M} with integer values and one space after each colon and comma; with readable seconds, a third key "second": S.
{"hour": 7, "minute": 33}
